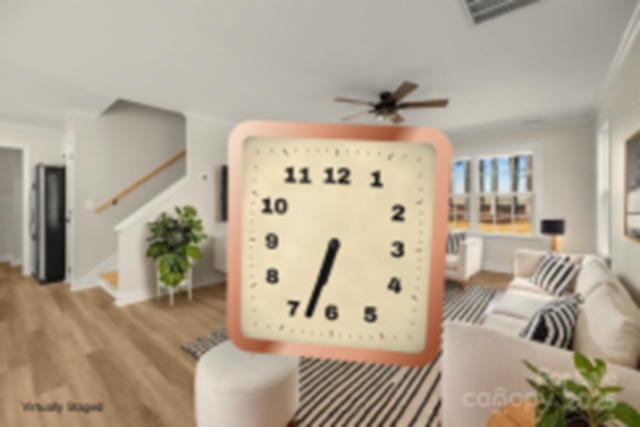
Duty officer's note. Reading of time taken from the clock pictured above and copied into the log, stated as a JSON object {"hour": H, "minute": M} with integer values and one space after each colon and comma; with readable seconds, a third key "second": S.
{"hour": 6, "minute": 33}
